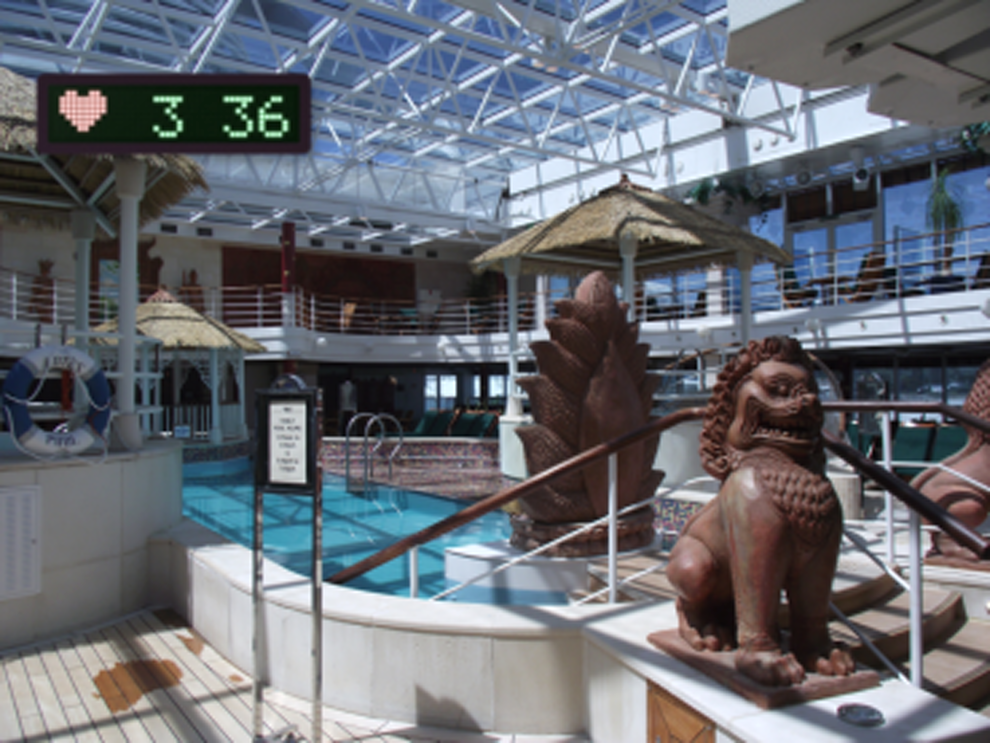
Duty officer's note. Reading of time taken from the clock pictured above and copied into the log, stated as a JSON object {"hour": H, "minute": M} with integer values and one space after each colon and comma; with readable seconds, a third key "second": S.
{"hour": 3, "minute": 36}
